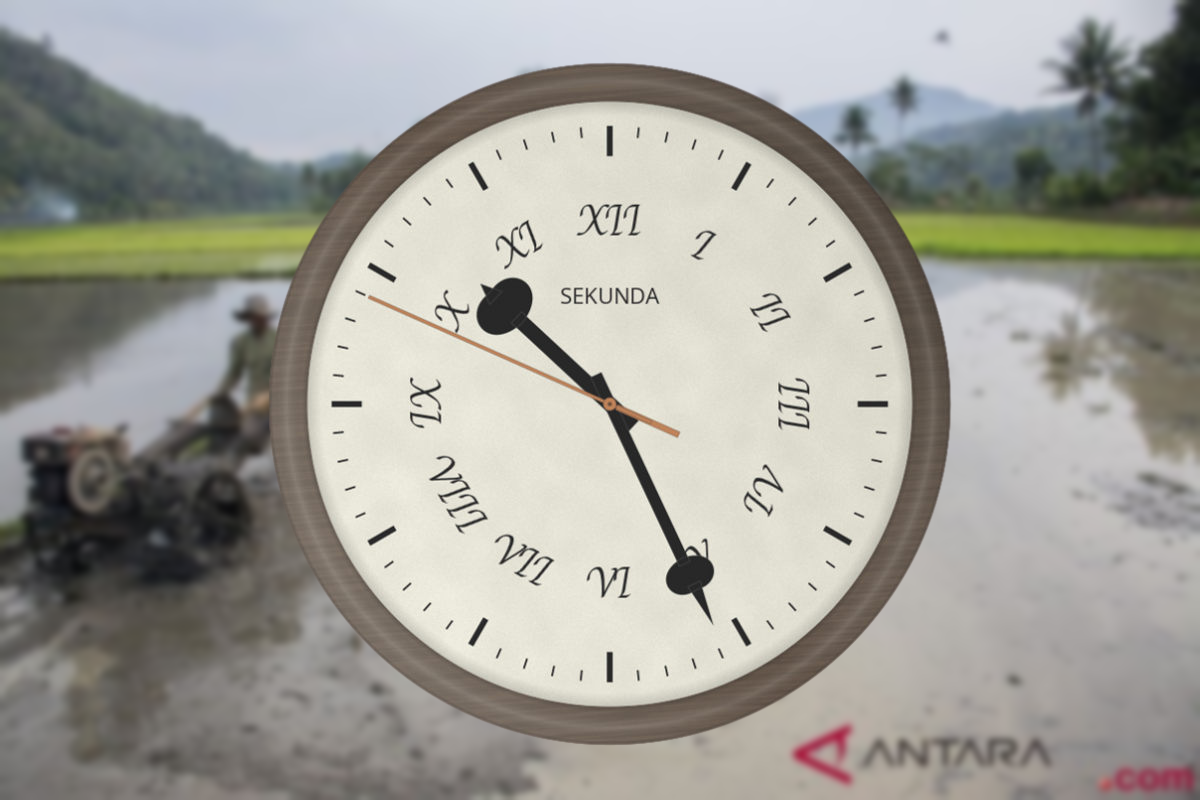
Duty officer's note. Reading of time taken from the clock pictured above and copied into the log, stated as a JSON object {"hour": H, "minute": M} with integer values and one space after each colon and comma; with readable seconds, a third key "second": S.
{"hour": 10, "minute": 25, "second": 49}
